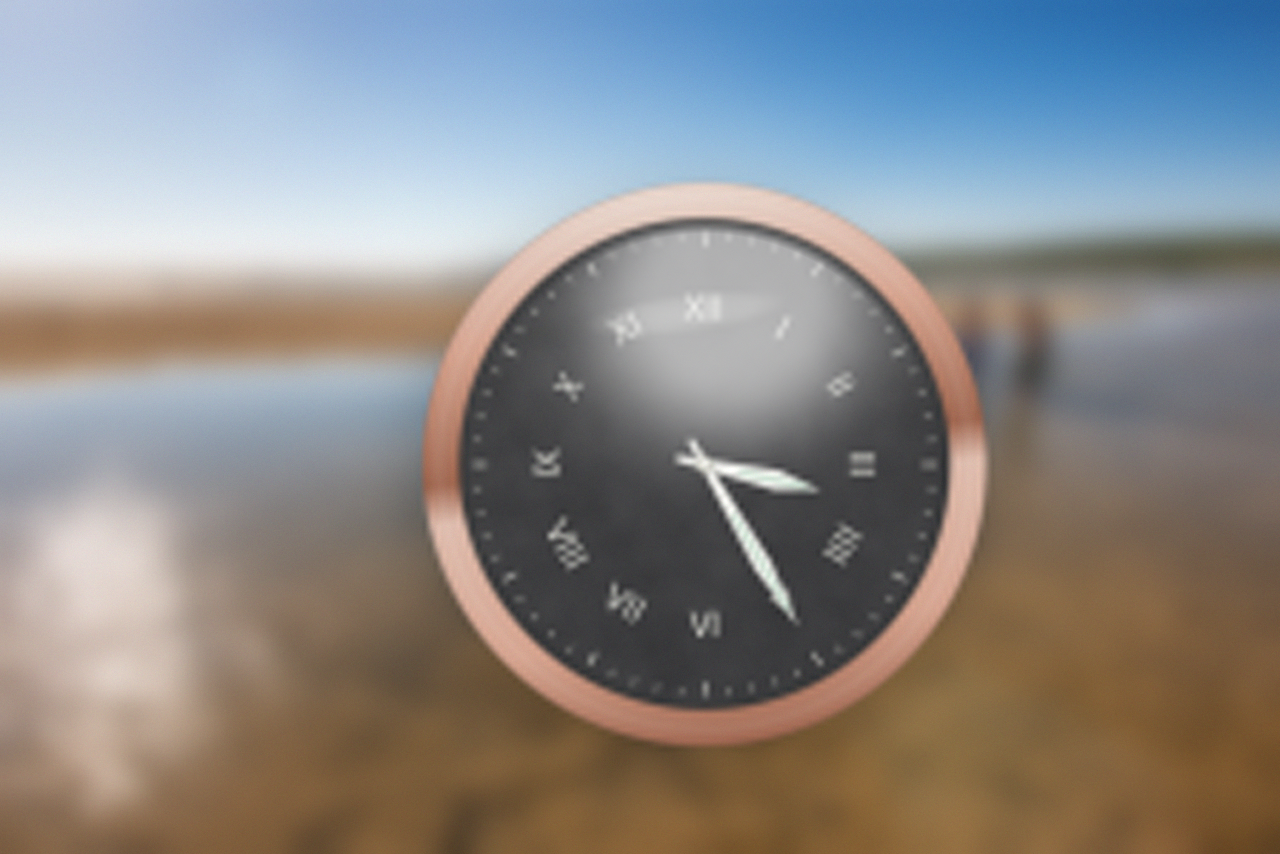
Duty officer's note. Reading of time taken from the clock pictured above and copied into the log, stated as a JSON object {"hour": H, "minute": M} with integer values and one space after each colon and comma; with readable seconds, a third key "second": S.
{"hour": 3, "minute": 25}
